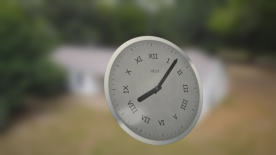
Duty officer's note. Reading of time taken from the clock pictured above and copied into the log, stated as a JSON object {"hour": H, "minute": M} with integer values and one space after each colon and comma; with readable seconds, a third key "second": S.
{"hour": 8, "minute": 7}
